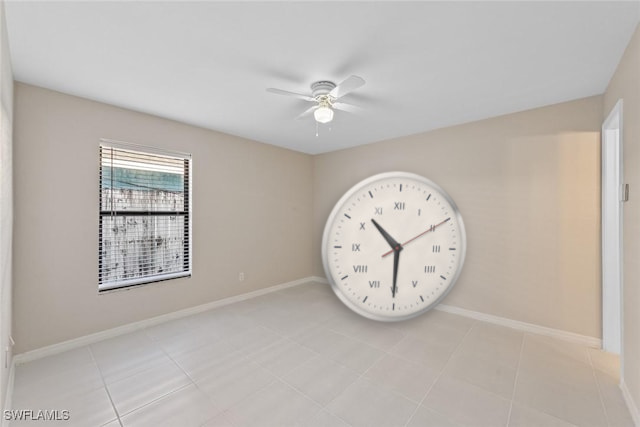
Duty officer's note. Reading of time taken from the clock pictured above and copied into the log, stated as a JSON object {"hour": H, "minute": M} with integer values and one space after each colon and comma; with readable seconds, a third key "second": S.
{"hour": 10, "minute": 30, "second": 10}
